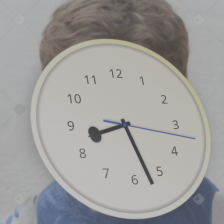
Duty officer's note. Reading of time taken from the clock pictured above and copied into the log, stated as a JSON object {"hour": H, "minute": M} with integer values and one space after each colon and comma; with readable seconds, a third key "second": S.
{"hour": 8, "minute": 27, "second": 17}
